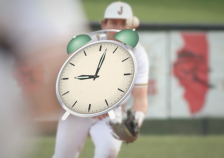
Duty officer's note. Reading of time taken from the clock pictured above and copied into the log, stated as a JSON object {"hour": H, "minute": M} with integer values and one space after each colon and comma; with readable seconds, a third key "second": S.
{"hour": 9, "minute": 2}
